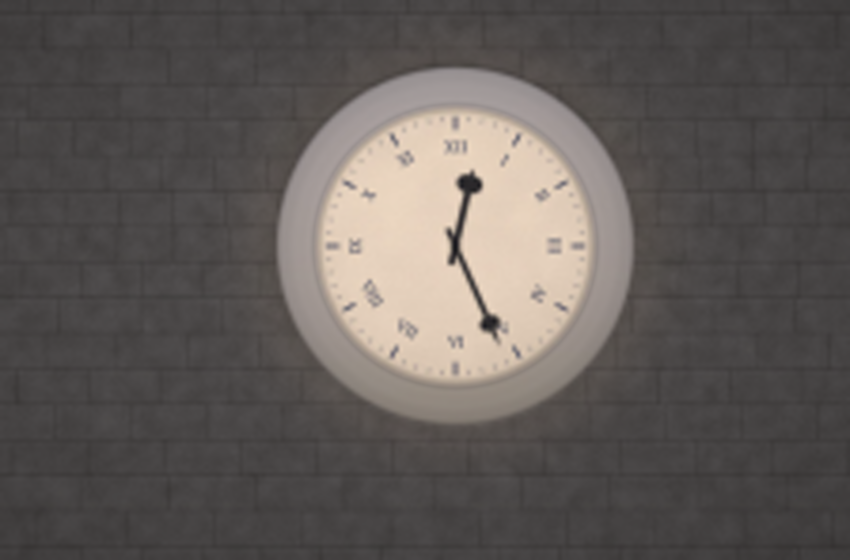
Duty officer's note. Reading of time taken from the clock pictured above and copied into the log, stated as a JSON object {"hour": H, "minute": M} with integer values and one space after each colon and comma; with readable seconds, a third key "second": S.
{"hour": 12, "minute": 26}
